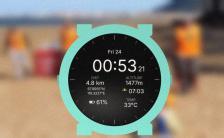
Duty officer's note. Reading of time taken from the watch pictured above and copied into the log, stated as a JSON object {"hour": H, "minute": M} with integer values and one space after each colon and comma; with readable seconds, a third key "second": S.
{"hour": 0, "minute": 53}
